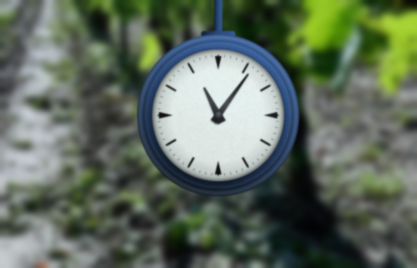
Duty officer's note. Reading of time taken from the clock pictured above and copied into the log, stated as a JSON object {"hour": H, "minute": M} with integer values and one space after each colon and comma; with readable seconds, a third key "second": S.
{"hour": 11, "minute": 6}
